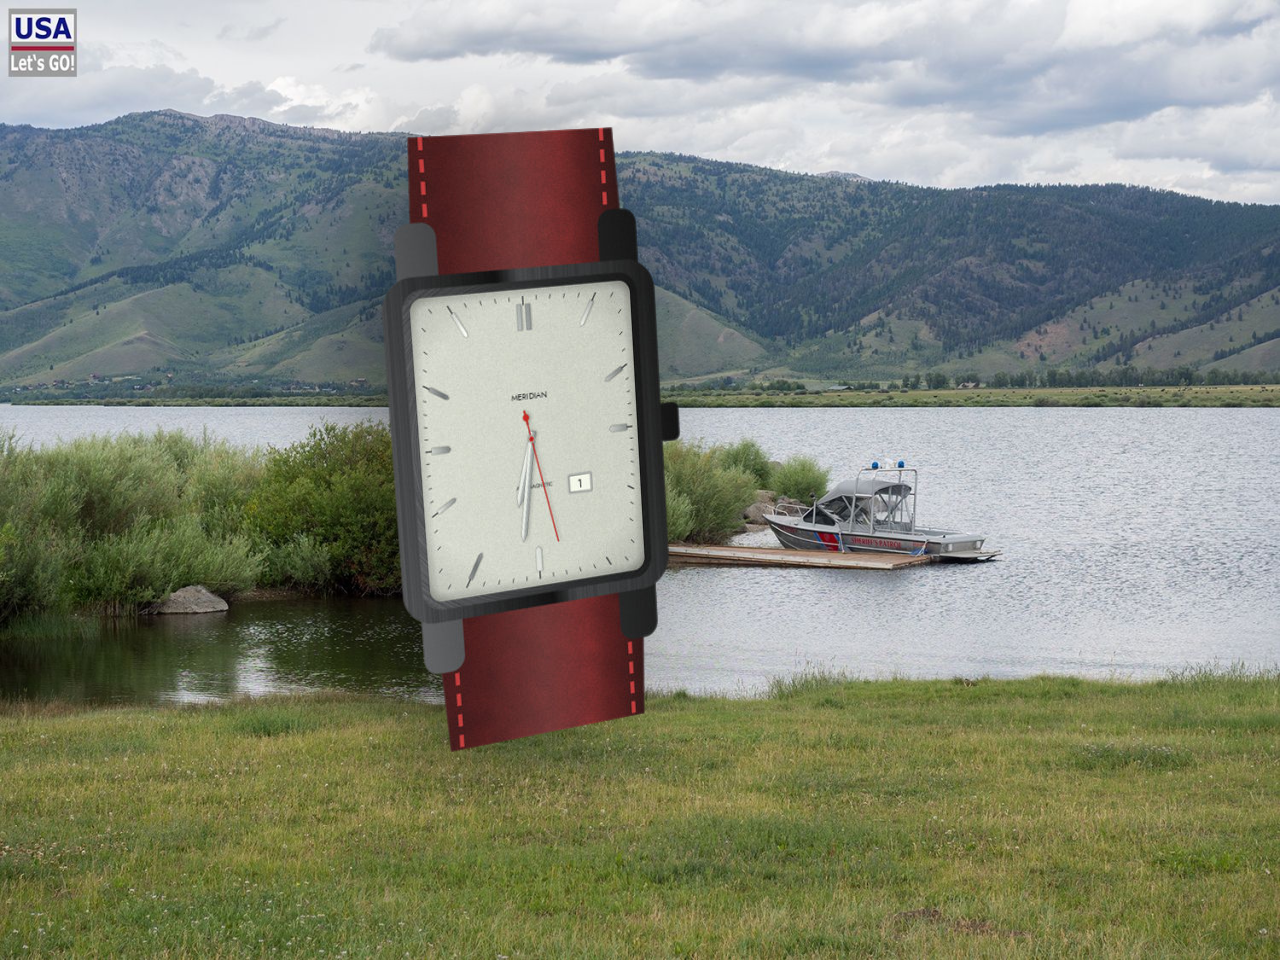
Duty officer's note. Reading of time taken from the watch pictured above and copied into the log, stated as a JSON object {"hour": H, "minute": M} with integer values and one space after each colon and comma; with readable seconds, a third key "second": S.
{"hour": 6, "minute": 31, "second": 28}
